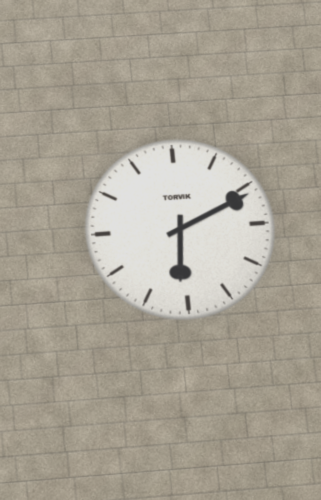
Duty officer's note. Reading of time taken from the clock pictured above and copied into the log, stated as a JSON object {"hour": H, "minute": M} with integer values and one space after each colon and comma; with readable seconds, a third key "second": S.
{"hour": 6, "minute": 11}
